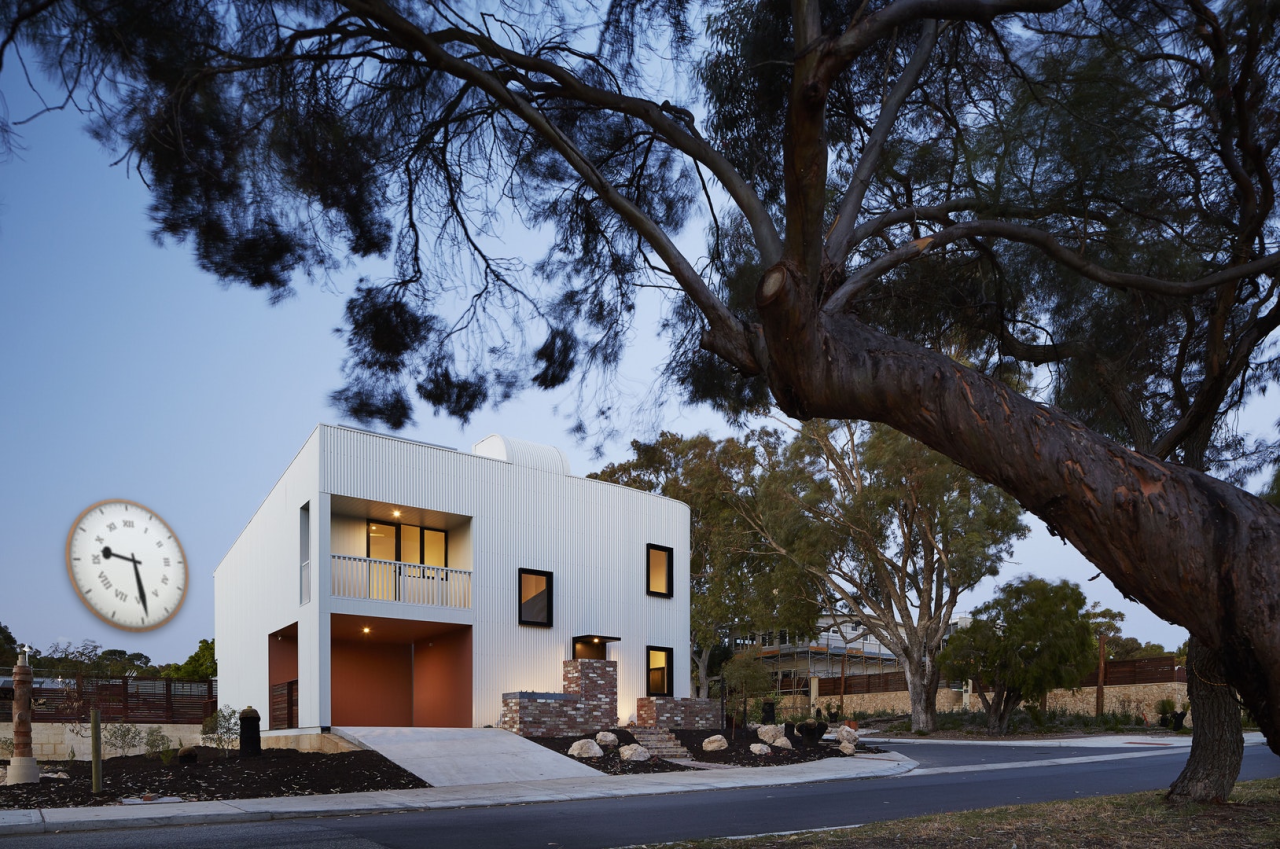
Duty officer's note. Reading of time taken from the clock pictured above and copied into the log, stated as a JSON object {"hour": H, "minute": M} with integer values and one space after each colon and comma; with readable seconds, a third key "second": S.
{"hour": 9, "minute": 29}
